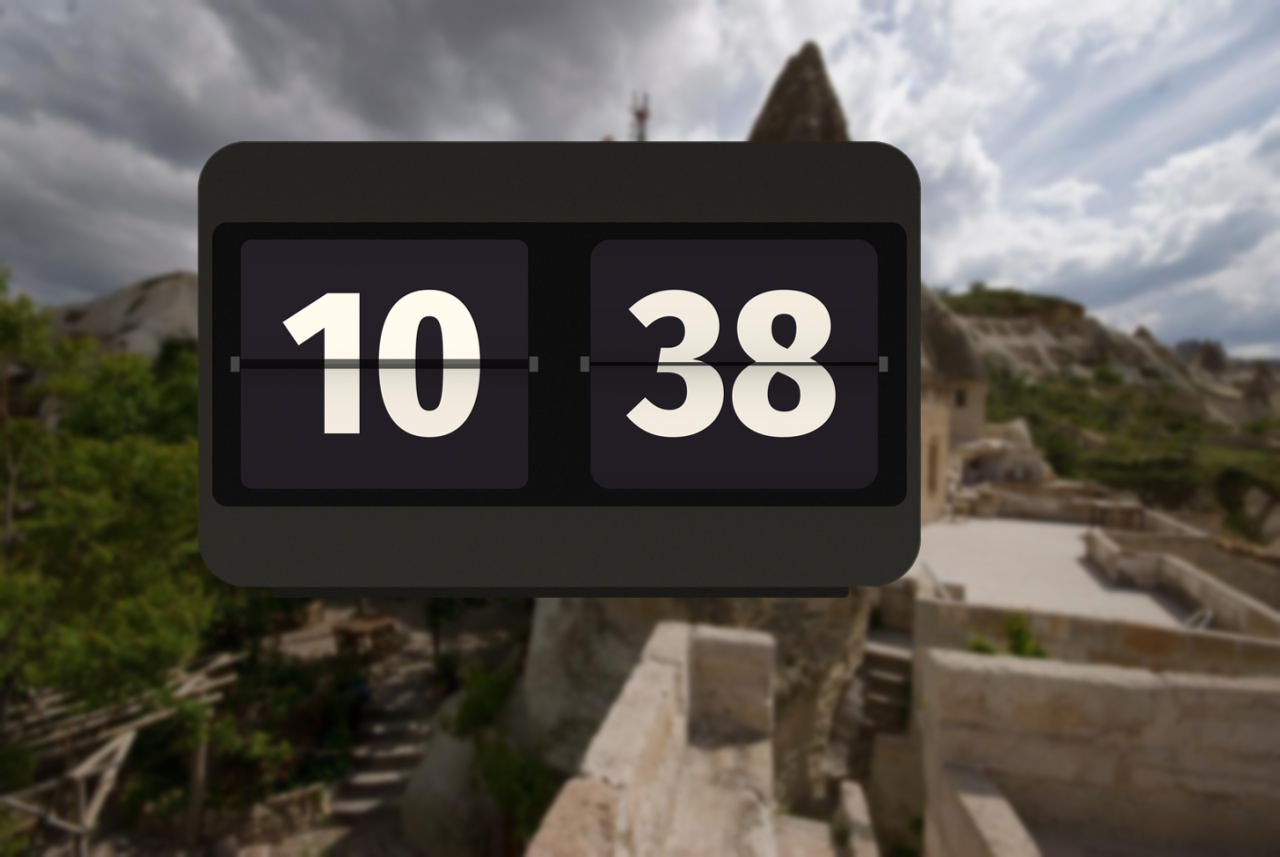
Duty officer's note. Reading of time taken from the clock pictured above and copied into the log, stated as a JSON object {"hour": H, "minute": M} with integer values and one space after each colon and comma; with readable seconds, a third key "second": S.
{"hour": 10, "minute": 38}
